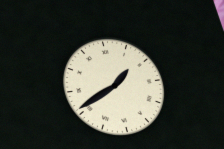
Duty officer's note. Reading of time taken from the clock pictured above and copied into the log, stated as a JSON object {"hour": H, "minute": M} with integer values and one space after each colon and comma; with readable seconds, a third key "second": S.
{"hour": 1, "minute": 41}
